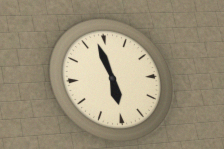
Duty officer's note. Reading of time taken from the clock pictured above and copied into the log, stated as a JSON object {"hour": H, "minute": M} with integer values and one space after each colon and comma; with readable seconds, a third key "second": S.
{"hour": 5, "minute": 58}
